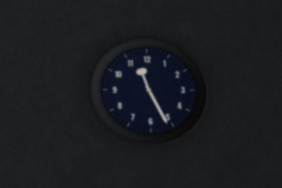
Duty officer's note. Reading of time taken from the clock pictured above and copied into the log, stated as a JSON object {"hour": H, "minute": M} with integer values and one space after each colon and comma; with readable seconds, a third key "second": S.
{"hour": 11, "minute": 26}
